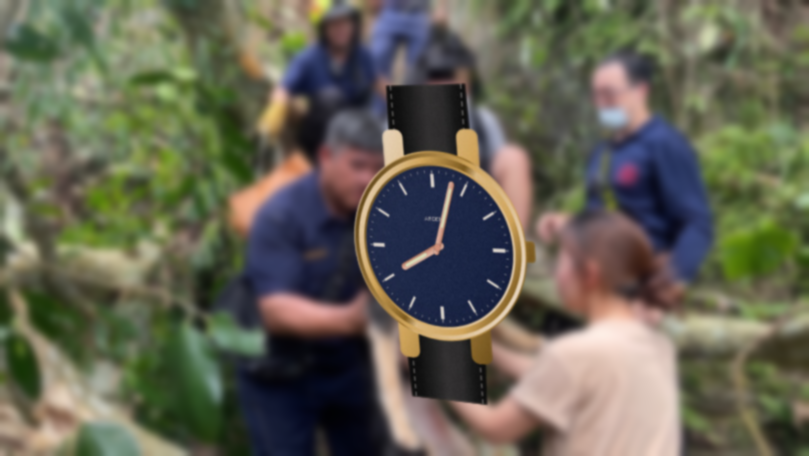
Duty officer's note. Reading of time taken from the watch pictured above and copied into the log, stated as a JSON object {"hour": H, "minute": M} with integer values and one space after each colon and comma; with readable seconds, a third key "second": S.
{"hour": 8, "minute": 3}
